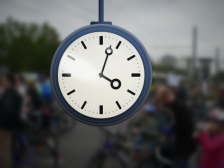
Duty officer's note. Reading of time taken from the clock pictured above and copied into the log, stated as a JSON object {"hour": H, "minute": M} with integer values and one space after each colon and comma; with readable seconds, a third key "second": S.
{"hour": 4, "minute": 3}
